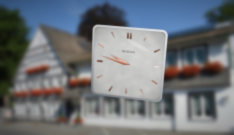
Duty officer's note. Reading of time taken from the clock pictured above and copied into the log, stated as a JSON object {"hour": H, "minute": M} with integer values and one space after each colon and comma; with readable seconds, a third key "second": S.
{"hour": 9, "minute": 47}
